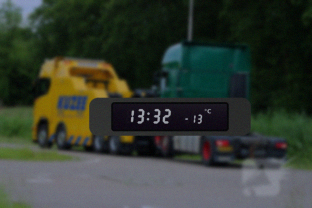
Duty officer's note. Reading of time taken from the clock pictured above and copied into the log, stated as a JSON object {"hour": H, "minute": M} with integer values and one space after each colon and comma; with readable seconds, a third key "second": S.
{"hour": 13, "minute": 32}
